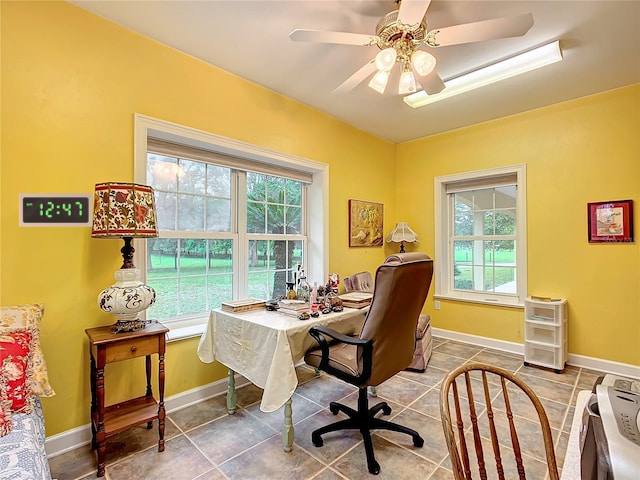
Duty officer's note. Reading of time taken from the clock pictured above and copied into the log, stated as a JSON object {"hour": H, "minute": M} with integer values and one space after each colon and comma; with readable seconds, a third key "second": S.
{"hour": 12, "minute": 47}
